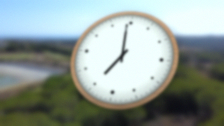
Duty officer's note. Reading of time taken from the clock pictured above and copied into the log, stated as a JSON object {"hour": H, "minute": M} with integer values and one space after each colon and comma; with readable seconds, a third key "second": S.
{"hour": 6, "minute": 59}
